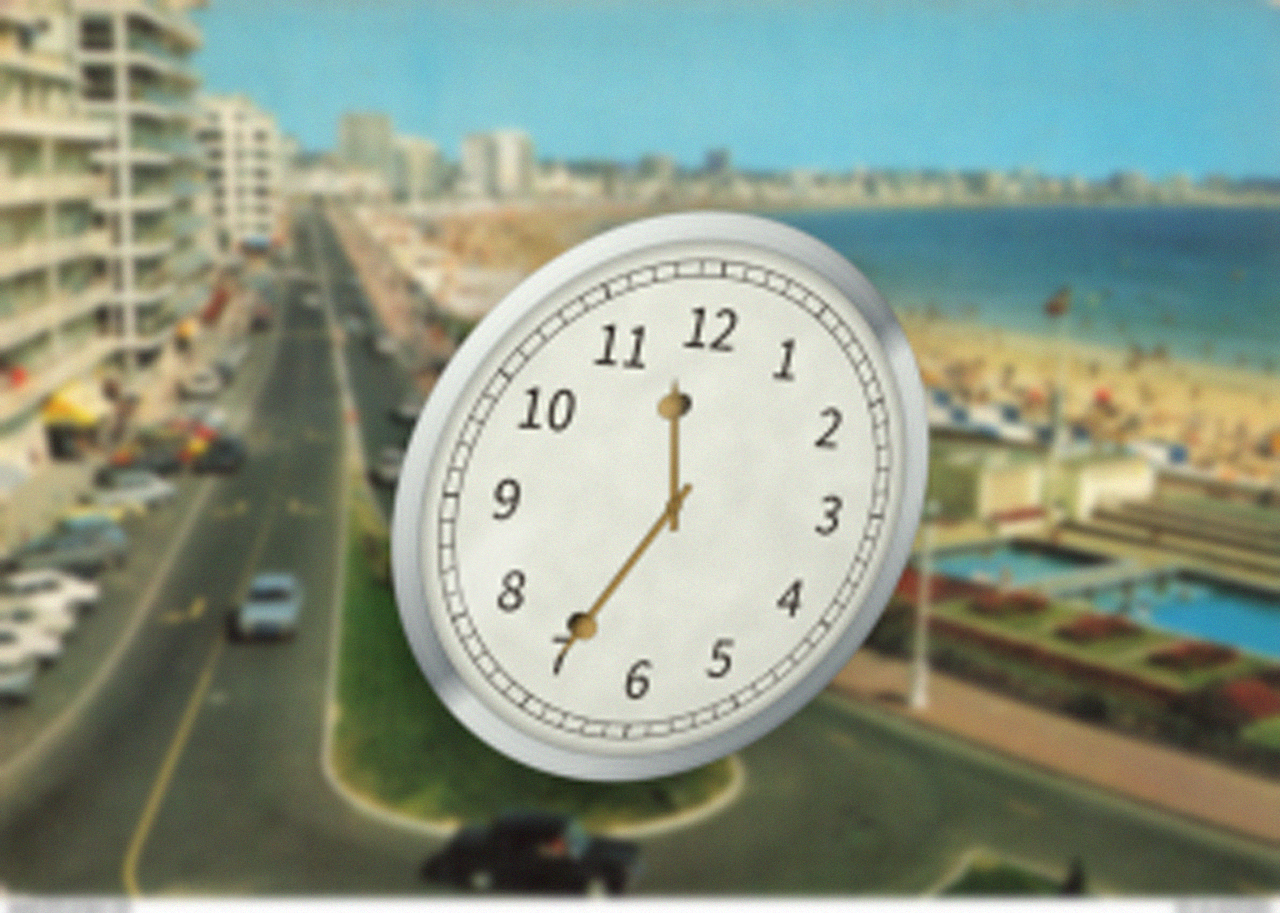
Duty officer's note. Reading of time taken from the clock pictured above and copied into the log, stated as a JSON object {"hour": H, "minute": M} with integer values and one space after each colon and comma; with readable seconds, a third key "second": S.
{"hour": 11, "minute": 35}
